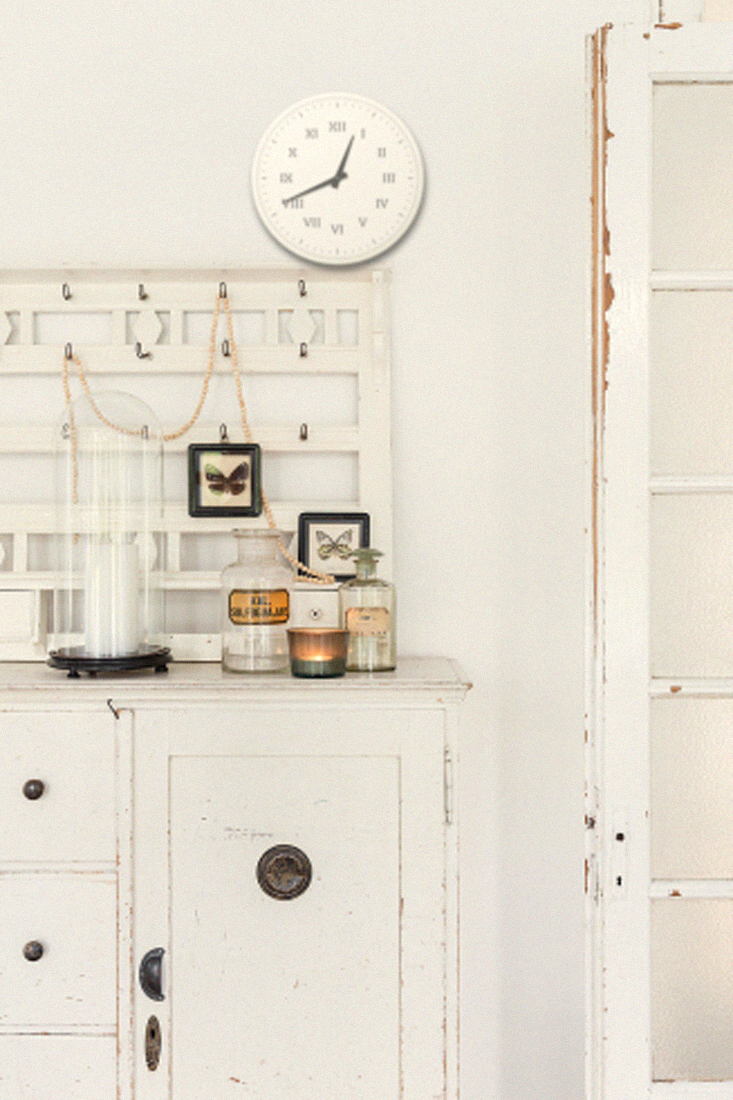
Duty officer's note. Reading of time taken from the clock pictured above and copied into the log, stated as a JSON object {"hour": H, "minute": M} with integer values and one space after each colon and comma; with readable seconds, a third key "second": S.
{"hour": 12, "minute": 41}
